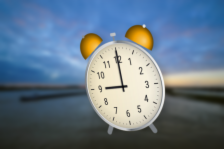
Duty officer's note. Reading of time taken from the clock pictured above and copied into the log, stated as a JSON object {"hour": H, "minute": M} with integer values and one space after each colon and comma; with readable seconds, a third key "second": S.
{"hour": 9, "minute": 0}
